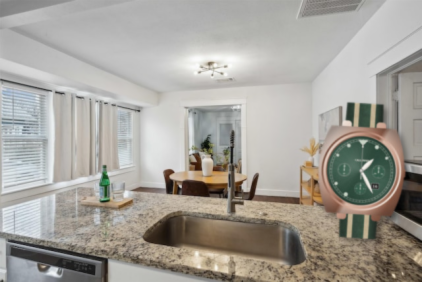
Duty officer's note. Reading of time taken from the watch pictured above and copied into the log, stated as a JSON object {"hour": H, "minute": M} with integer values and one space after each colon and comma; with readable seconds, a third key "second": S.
{"hour": 1, "minute": 25}
